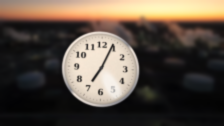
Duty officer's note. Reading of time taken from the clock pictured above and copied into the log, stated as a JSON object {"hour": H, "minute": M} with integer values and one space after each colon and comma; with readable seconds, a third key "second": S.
{"hour": 7, "minute": 4}
